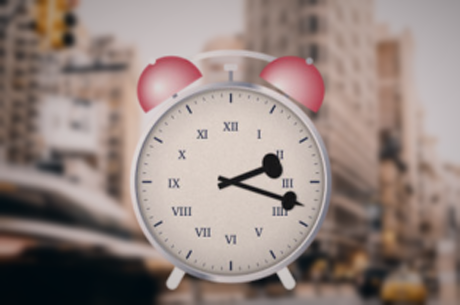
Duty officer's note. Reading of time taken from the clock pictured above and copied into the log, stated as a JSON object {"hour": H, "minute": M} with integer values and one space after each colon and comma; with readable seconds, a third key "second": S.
{"hour": 2, "minute": 18}
